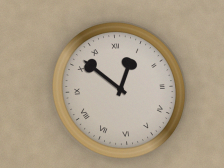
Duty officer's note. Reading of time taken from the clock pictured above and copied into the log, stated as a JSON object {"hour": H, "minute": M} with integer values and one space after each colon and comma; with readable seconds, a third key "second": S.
{"hour": 12, "minute": 52}
